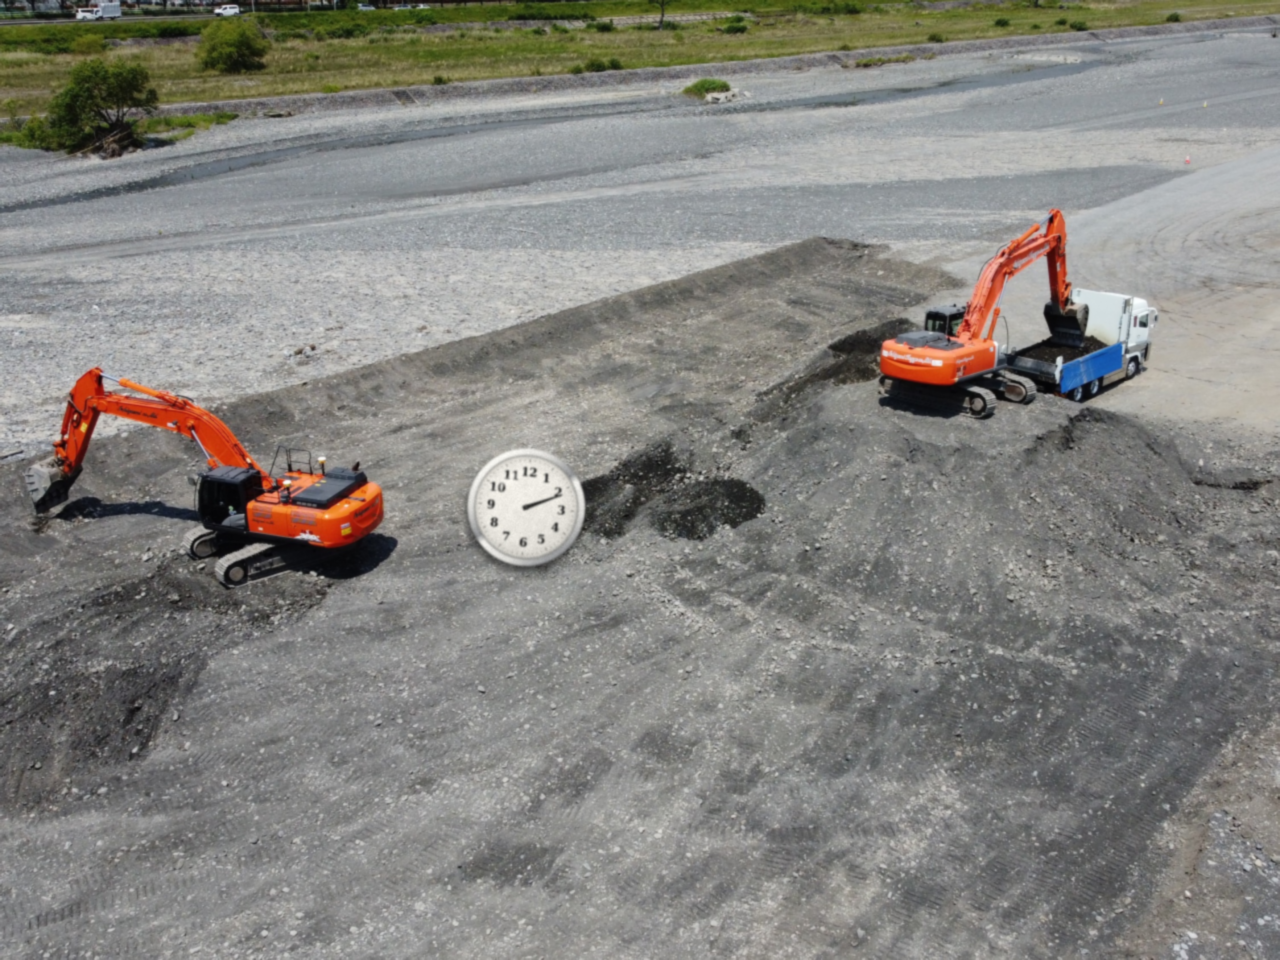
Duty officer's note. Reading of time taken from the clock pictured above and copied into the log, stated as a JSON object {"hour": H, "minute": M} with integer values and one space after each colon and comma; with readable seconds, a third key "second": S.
{"hour": 2, "minute": 11}
